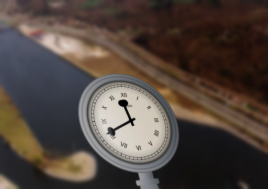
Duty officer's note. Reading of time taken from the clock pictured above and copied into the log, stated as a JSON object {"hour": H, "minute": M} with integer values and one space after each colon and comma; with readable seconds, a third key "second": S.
{"hour": 11, "minute": 41}
